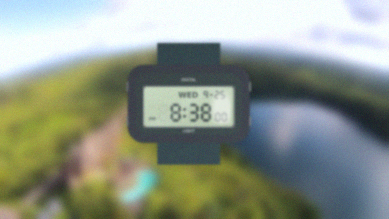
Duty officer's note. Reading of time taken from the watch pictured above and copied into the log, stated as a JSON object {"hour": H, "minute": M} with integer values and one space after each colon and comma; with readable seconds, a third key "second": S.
{"hour": 8, "minute": 38}
